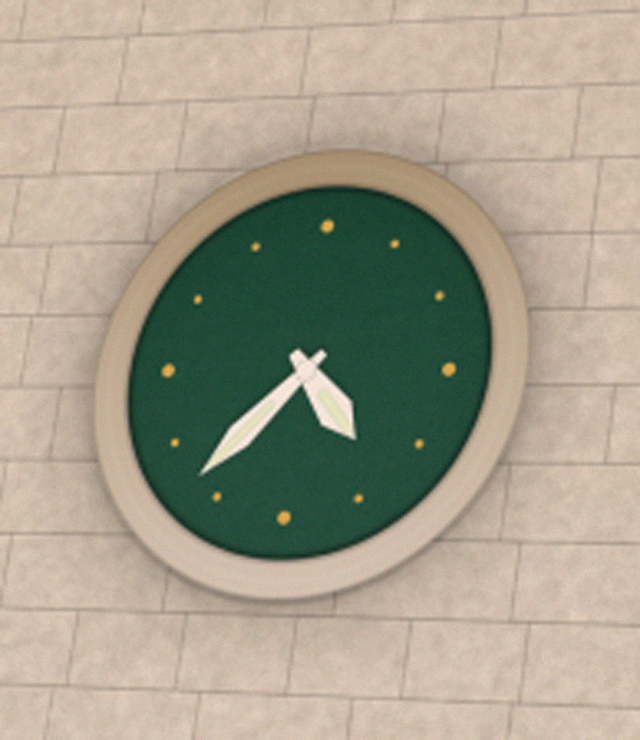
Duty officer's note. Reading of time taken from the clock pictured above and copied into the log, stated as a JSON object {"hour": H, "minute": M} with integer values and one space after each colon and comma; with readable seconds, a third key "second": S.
{"hour": 4, "minute": 37}
